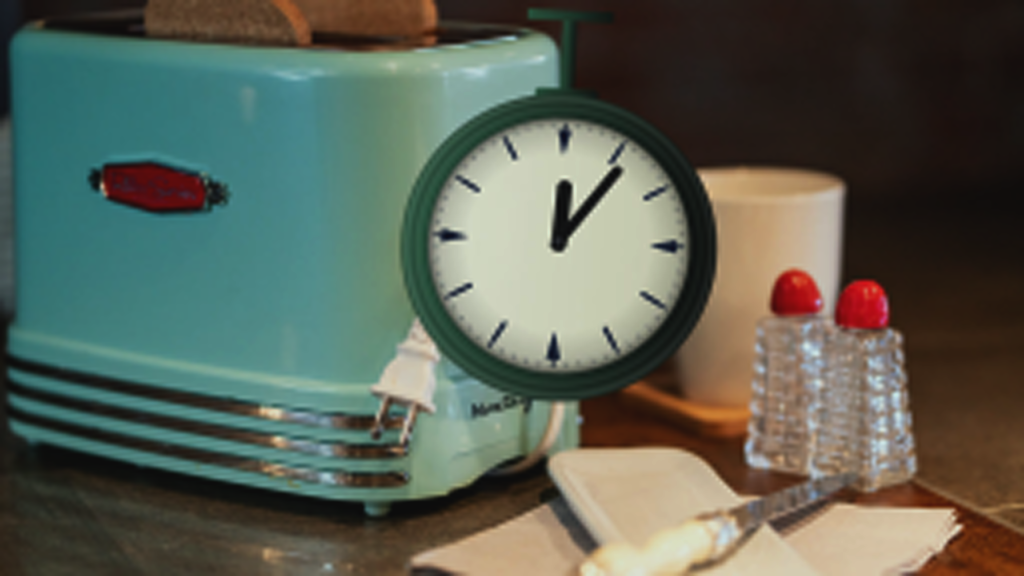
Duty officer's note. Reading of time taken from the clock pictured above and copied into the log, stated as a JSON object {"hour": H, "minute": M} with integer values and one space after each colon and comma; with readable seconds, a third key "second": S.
{"hour": 12, "minute": 6}
